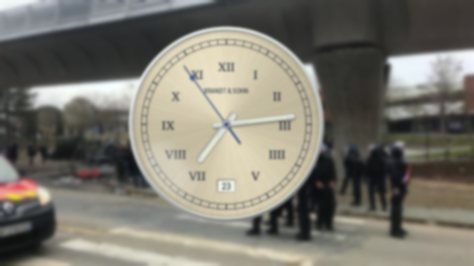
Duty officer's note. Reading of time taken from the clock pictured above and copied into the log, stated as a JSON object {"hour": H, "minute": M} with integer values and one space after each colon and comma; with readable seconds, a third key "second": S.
{"hour": 7, "minute": 13, "second": 54}
